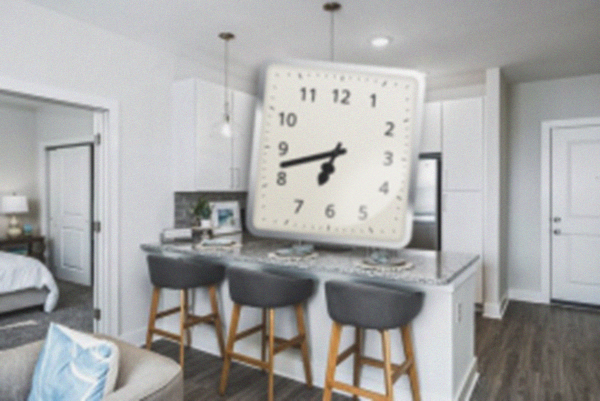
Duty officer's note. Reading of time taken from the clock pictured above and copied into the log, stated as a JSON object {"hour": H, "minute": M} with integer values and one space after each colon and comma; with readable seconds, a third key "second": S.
{"hour": 6, "minute": 42}
